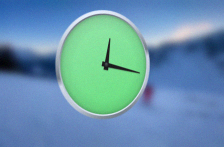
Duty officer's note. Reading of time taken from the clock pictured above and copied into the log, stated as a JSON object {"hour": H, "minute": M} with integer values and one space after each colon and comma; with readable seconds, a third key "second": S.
{"hour": 12, "minute": 17}
